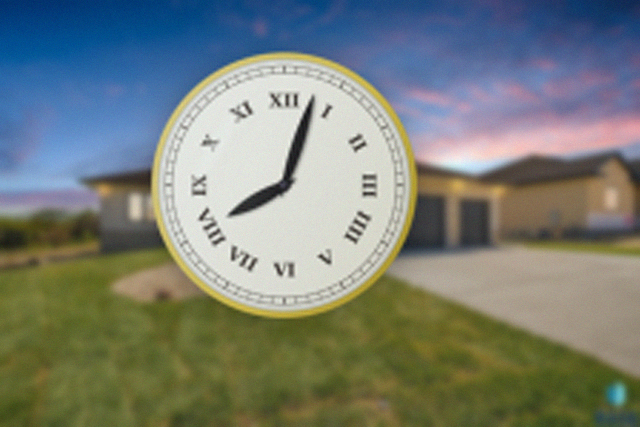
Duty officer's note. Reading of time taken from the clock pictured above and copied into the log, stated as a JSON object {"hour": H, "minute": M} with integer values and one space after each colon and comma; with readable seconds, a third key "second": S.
{"hour": 8, "minute": 3}
